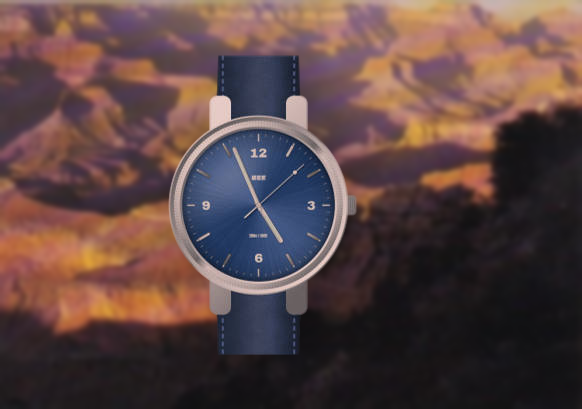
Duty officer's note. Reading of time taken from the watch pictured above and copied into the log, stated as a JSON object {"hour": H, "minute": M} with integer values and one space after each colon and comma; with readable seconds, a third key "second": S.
{"hour": 4, "minute": 56, "second": 8}
